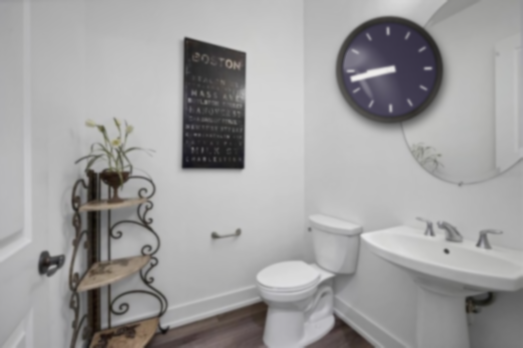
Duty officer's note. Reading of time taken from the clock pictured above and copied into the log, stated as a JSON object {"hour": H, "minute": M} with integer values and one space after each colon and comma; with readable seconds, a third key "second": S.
{"hour": 8, "minute": 43}
